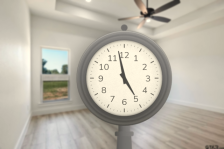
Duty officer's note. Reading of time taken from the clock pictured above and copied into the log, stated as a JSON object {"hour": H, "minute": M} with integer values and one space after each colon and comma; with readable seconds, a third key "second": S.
{"hour": 4, "minute": 58}
